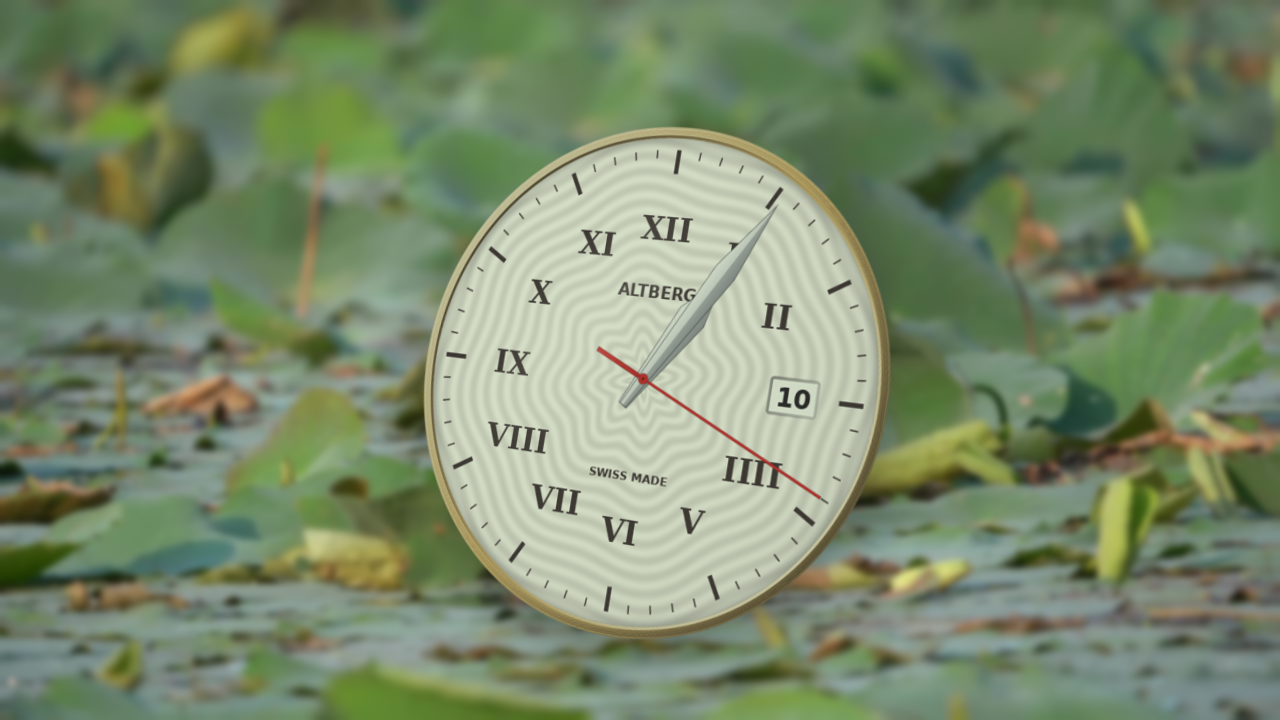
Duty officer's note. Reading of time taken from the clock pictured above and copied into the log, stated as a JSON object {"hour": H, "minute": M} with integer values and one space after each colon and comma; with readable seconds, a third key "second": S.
{"hour": 1, "minute": 5, "second": 19}
